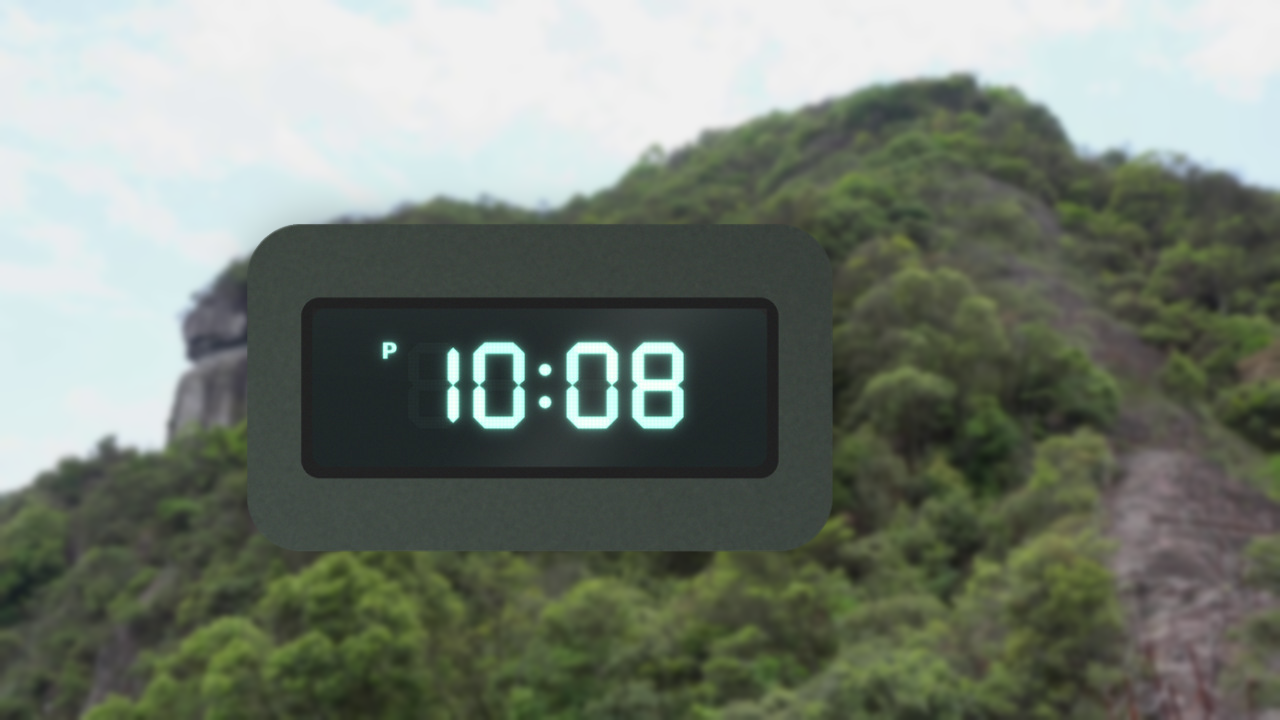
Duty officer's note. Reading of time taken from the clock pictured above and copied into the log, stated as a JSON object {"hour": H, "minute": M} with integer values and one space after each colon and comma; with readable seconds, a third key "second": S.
{"hour": 10, "minute": 8}
